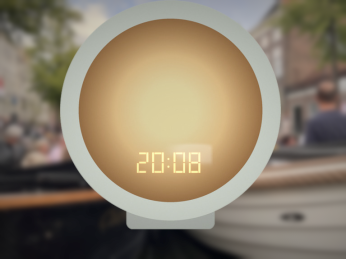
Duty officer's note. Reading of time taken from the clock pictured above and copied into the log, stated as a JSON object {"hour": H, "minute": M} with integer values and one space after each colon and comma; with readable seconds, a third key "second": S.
{"hour": 20, "minute": 8}
